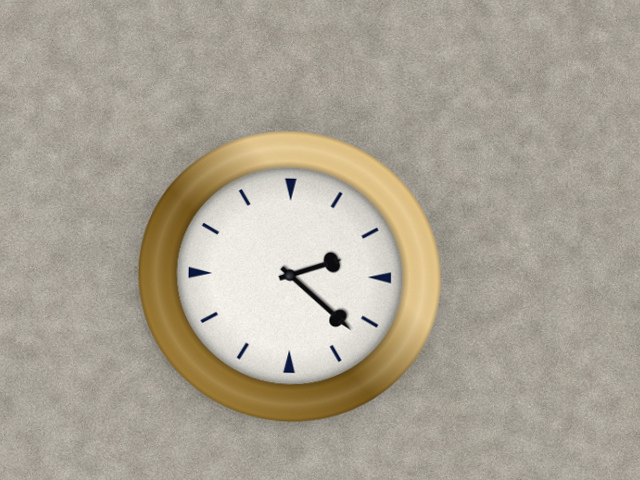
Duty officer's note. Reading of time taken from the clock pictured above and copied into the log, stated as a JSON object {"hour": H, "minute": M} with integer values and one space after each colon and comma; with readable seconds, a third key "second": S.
{"hour": 2, "minute": 22}
